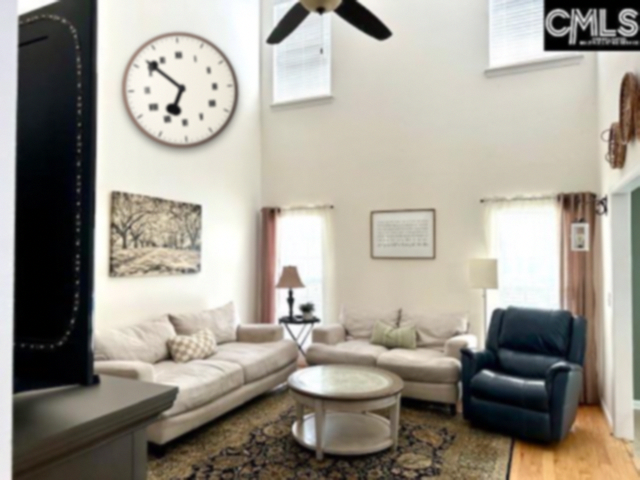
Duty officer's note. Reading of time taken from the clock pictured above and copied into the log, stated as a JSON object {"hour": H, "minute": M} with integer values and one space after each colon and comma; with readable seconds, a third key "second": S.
{"hour": 6, "minute": 52}
